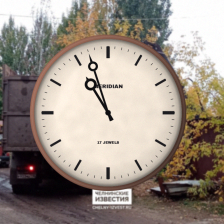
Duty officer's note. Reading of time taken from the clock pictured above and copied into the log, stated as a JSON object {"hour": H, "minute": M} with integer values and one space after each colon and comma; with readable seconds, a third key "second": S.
{"hour": 10, "minute": 57}
